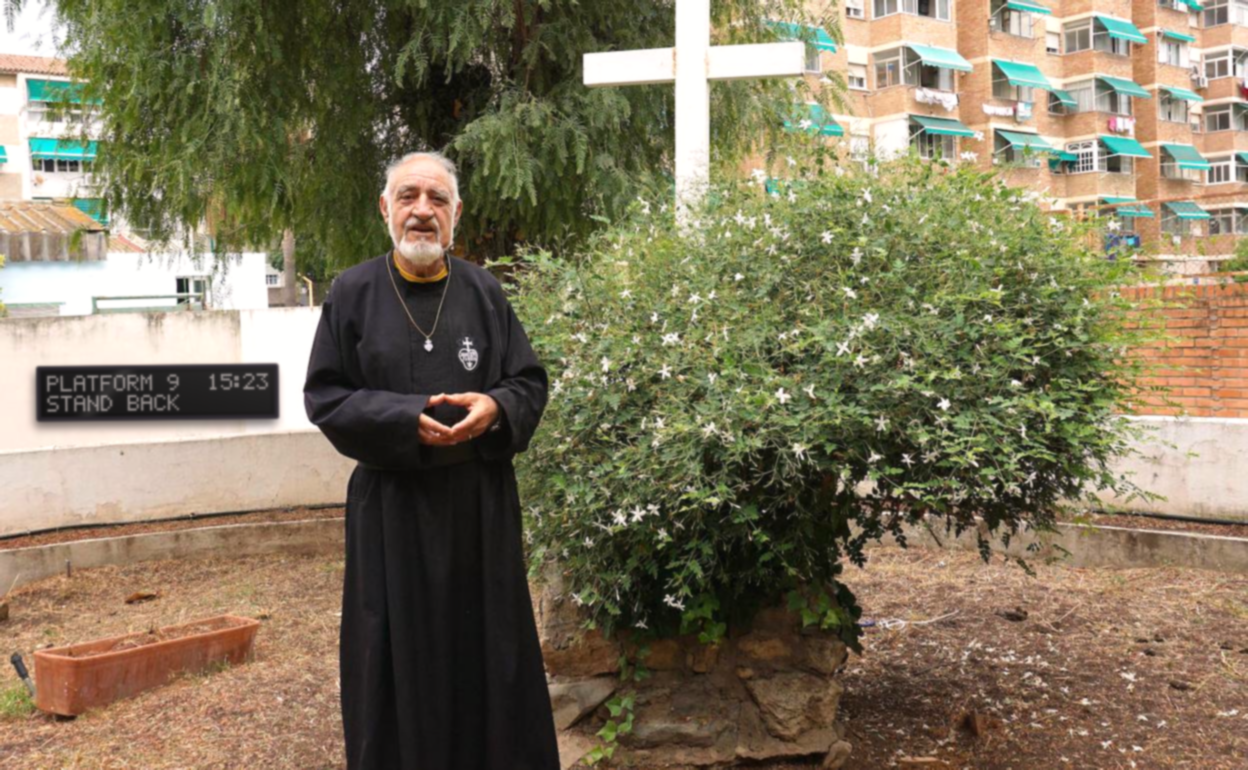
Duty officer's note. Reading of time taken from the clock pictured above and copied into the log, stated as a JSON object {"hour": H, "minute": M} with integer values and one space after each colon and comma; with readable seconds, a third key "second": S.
{"hour": 15, "minute": 23}
